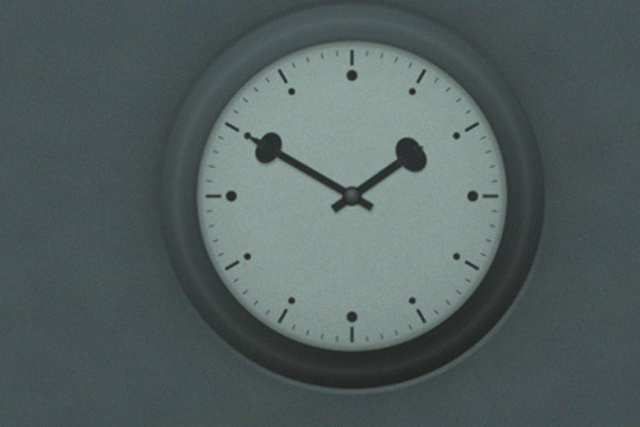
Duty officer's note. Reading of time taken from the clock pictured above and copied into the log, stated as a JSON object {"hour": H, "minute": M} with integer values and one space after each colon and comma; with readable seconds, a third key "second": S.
{"hour": 1, "minute": 50}
